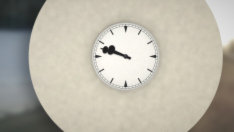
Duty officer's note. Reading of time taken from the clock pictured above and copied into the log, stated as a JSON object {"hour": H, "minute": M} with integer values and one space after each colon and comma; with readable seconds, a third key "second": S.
{"hour": 9, "minute": 48}
